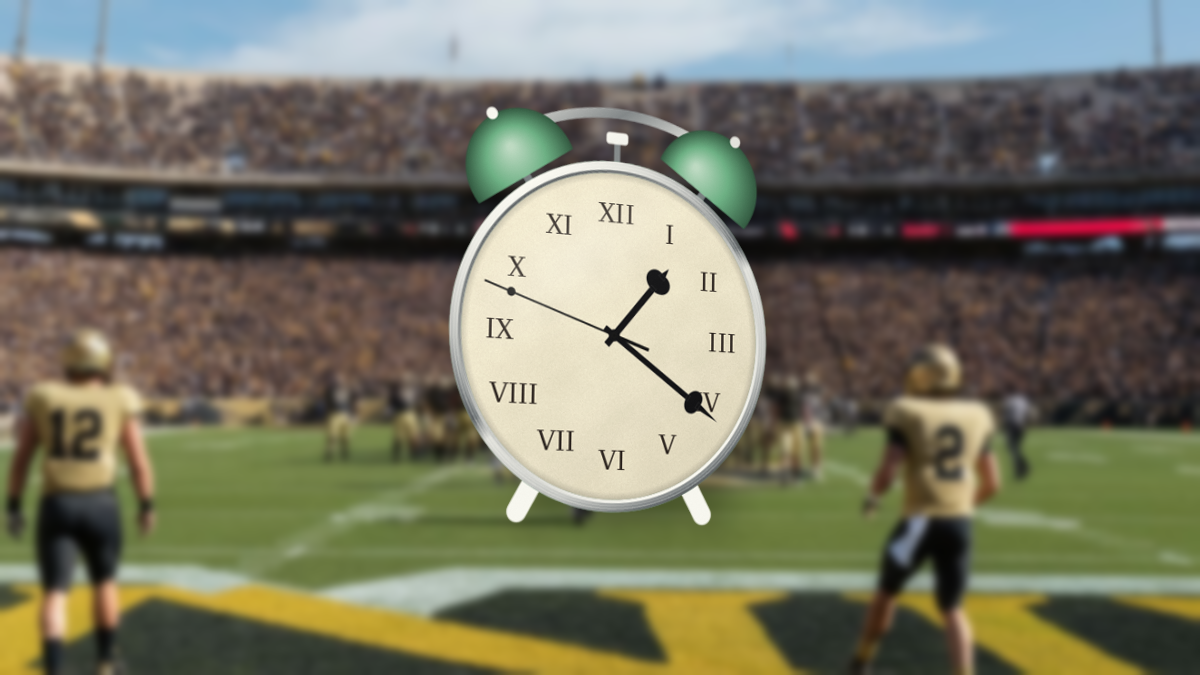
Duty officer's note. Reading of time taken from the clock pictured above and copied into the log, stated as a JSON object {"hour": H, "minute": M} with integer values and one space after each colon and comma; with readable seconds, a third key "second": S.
{"hour": 1, "minute": 20, "second": 48}
